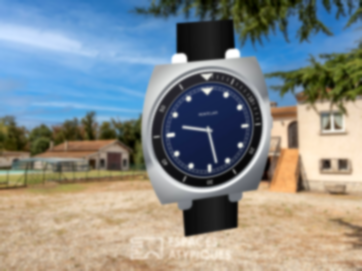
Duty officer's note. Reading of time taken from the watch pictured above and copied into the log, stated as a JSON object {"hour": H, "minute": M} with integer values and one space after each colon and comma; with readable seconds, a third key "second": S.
{"hour": 9, "minute": 28}
